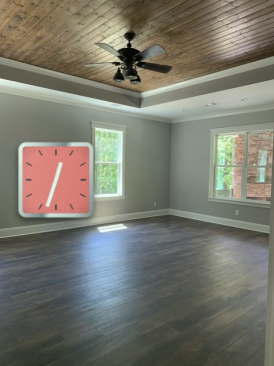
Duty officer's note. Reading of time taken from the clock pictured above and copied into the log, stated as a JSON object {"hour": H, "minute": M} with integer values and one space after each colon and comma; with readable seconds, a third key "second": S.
{"hour": 12, "minute": 33}
